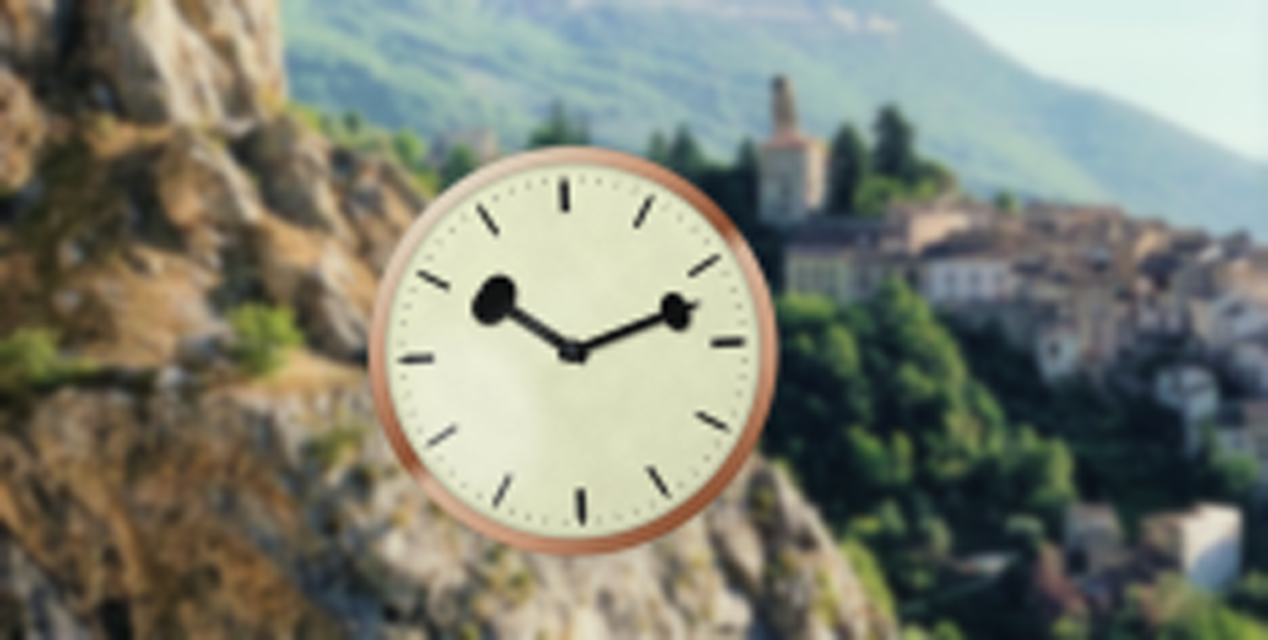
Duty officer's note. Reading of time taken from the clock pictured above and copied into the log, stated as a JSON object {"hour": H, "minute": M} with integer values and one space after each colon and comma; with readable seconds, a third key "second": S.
{"hour": 10, "minute": 12}
